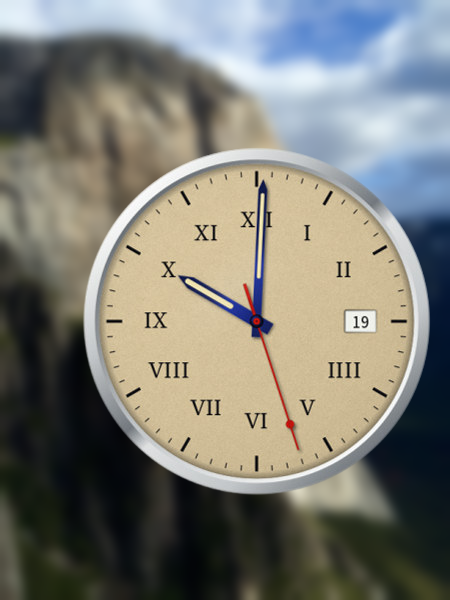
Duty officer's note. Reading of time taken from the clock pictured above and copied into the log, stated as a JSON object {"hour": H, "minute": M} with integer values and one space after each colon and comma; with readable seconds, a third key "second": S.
{"hour": 10, "minute": 0, "second": 27}
